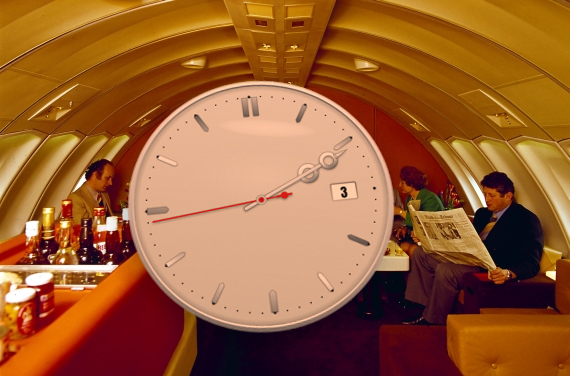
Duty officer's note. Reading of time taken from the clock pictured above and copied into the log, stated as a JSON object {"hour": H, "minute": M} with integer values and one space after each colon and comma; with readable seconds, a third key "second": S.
{"hour": 2, "minute": 10, "second": 44}
